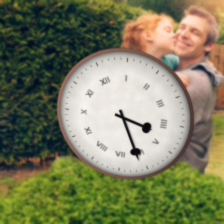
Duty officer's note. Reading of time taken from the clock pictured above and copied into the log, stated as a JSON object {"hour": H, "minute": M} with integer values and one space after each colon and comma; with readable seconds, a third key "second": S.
{"hour": 4, "minute": 31}
